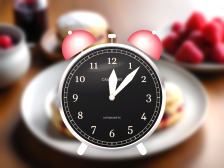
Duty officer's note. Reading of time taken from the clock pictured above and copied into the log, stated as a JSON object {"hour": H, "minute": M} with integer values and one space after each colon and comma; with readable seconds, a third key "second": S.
{"hour": 12, "minute": 7}
